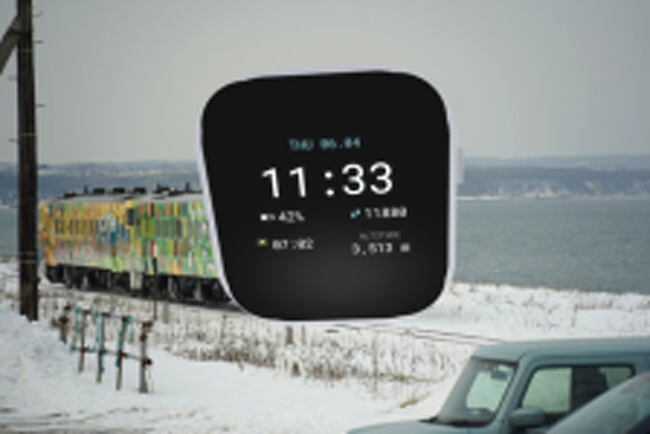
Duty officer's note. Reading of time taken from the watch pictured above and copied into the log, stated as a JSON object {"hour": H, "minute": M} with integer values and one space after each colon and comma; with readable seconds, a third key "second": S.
{"hour": 11, "minute": 33}
